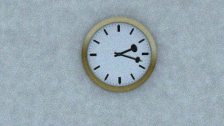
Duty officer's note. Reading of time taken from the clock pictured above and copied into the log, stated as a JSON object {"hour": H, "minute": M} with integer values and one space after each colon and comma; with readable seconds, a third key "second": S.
{"hour": 2, "minute": 18}
